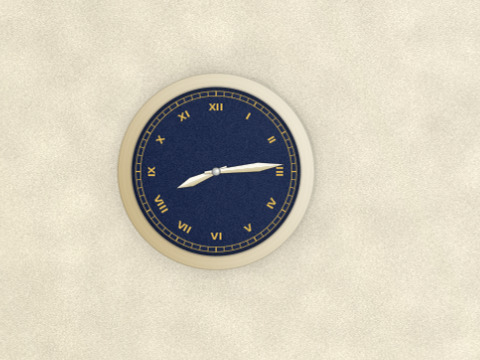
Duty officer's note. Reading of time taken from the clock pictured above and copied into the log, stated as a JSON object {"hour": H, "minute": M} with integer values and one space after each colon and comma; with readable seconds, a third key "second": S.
{"hour": 8, "minute": 14}
